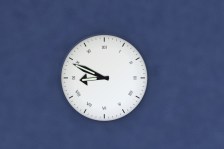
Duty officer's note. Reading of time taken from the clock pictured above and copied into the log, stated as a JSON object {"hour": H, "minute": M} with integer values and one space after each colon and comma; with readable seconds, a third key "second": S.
{"hour": 8, "minute": 49}
